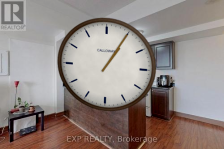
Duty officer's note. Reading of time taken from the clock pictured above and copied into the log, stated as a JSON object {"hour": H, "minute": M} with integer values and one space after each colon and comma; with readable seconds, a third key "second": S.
{"hour": 1, "minute": 5}
